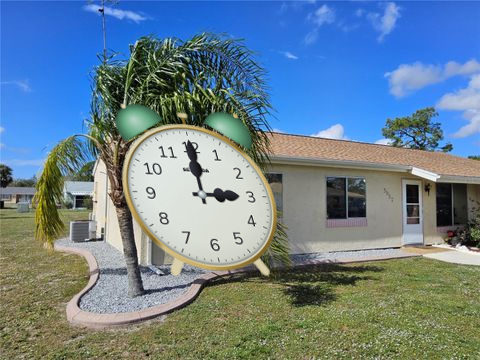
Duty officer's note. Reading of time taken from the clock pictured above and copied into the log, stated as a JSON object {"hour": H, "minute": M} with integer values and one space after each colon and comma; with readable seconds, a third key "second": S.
{"hour": 3, "minute": 0}
